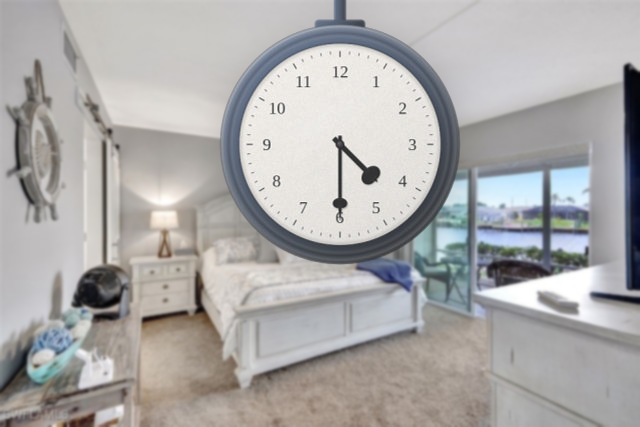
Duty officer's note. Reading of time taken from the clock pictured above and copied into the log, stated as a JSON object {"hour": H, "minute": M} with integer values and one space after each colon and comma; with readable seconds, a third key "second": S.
{"hour": 4, "minute": 30}
